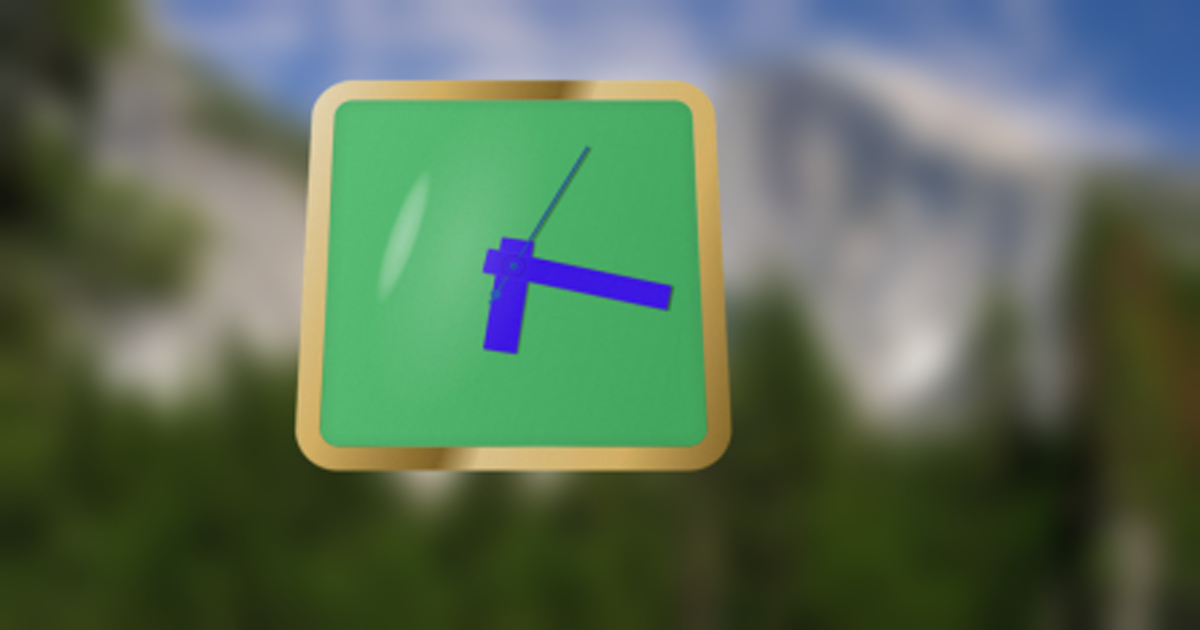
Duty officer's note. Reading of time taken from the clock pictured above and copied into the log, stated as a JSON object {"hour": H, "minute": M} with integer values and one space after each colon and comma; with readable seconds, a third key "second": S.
{"hour": 6, "minute": 17, "second": 5}
